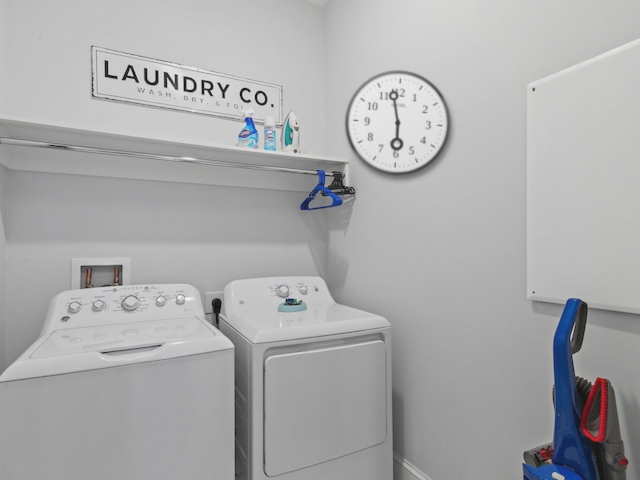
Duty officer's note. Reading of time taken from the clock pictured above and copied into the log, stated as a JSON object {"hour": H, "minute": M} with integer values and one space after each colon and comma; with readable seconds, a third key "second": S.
{"hour": 5, "minute": 58}
